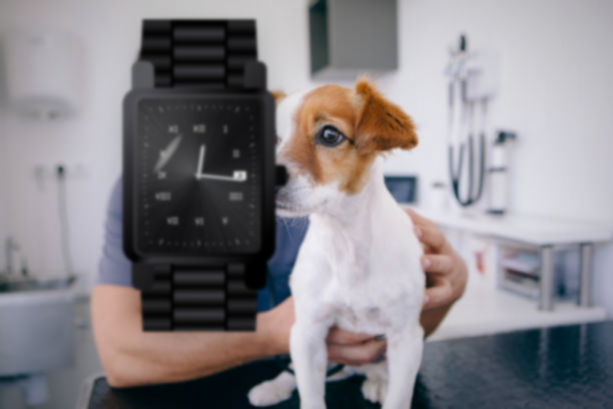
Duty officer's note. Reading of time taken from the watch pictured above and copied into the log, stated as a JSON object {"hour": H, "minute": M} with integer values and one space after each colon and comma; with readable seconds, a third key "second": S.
{"hour": 12, "minute": 16}
